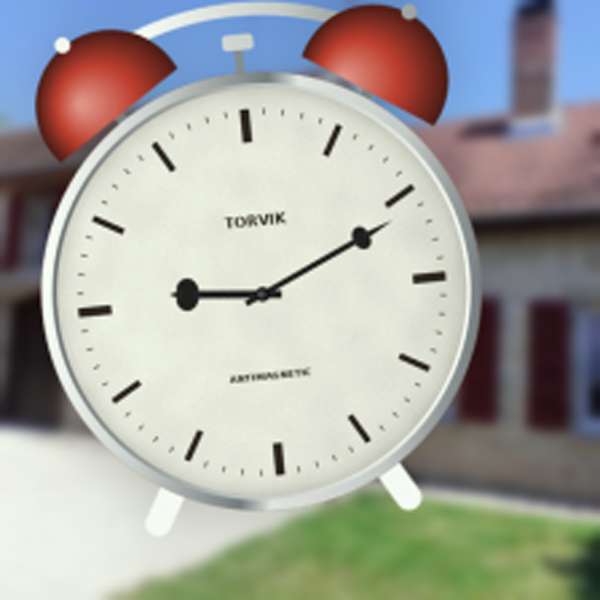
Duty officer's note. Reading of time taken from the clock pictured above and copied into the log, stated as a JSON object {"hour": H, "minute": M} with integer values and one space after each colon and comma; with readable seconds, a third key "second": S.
{"hour": 9, "minute": 11}
